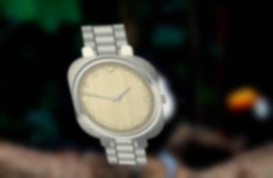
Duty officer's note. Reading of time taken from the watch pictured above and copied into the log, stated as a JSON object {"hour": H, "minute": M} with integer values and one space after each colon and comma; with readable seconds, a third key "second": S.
{"hour": 1, "minute": 47}
